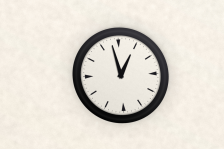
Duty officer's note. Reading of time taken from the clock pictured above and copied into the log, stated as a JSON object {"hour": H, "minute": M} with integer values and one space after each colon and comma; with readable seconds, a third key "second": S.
{"hour": 12, "minute": 58}
